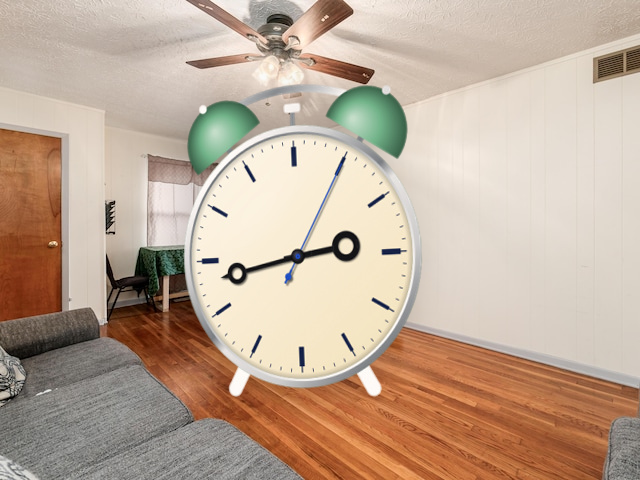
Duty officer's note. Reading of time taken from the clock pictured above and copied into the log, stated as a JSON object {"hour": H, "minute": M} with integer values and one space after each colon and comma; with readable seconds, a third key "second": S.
{"hour": 2, "minute": 43, "second": 5}
